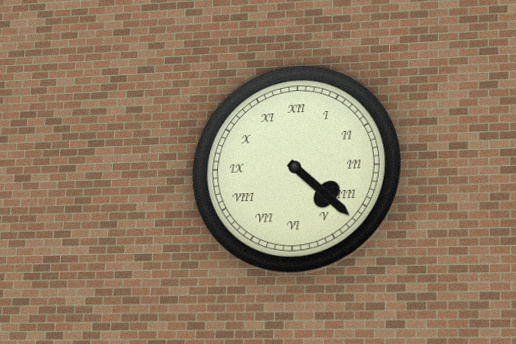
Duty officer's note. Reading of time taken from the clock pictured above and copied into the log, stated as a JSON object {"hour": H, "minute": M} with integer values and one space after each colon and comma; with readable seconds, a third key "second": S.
{"hour": 4, "minute": 22}
